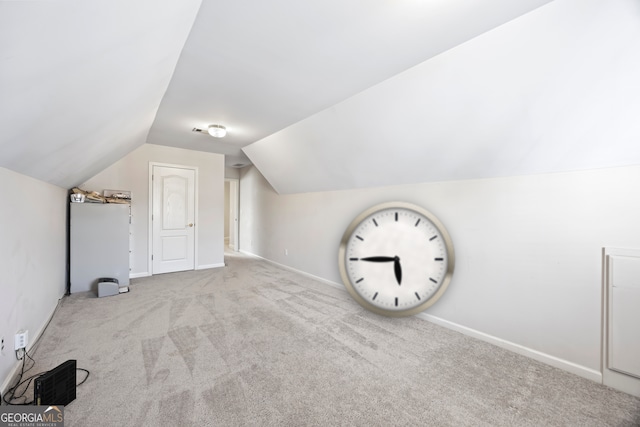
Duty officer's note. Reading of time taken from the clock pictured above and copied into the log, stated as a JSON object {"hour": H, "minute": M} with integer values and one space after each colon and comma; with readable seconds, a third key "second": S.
{"hour": 5, "minute": 45}
